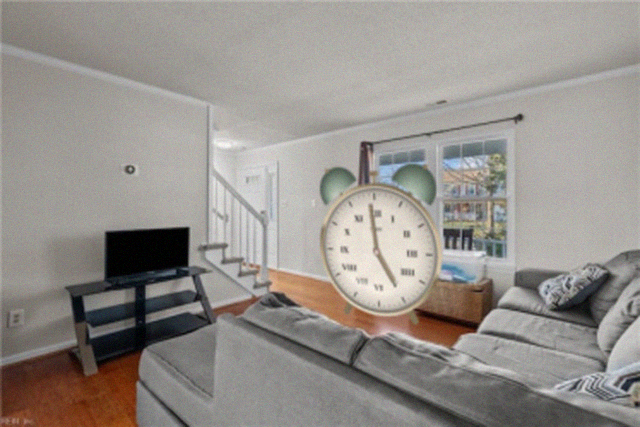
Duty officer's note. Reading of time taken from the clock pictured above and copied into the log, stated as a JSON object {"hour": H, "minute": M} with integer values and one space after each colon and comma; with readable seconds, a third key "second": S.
{"hour": 4, "minute": 59}
